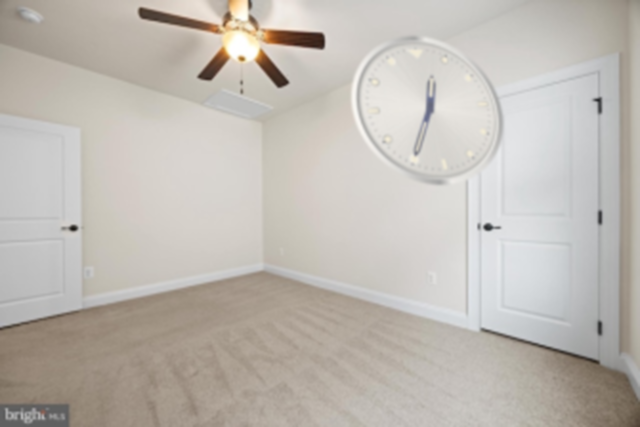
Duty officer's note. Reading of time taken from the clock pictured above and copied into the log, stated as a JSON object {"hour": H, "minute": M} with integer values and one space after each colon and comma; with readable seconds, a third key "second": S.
{"hour": 12, "minute": 35}
